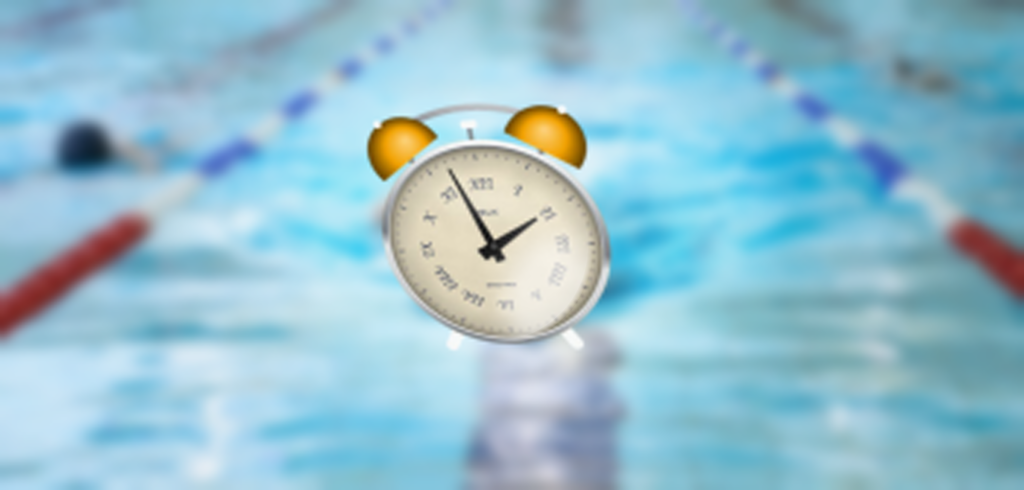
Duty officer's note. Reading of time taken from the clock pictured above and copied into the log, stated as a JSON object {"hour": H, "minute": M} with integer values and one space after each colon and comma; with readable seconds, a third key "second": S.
{"hour": 1, "minute": 57}
